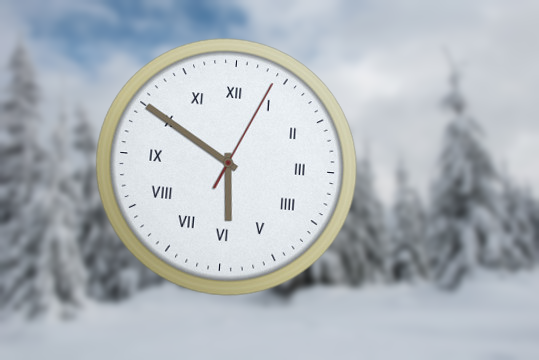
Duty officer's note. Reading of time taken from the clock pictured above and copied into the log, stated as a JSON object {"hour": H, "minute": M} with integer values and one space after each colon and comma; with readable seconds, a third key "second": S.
{"hour": 5, "minute": 50, "second": 4}
